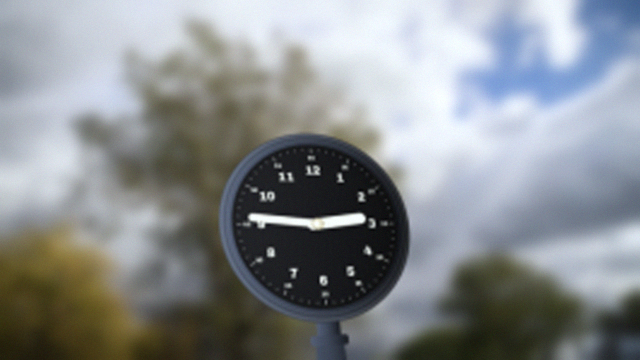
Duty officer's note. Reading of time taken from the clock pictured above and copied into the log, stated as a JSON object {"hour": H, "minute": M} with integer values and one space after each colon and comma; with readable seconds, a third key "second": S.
{"hour": 2, "minute": 46}
